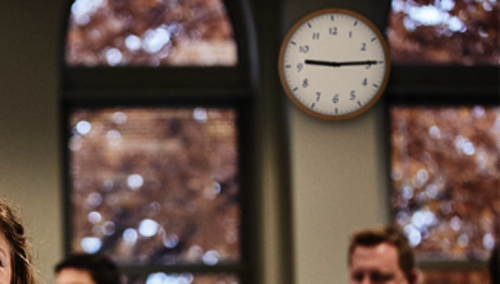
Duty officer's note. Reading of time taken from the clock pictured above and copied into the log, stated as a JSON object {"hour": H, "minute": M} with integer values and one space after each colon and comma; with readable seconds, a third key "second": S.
{"hour": 9, "minute": 15}
